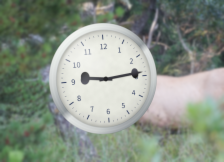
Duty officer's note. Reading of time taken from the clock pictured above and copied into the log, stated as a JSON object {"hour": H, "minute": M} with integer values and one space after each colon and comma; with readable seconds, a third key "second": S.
{"hour": 9, "minute": 14}
